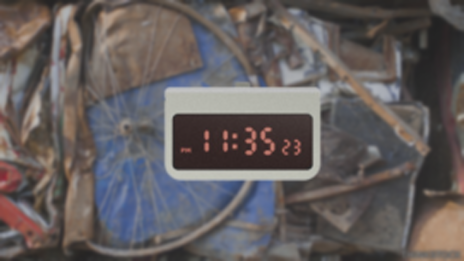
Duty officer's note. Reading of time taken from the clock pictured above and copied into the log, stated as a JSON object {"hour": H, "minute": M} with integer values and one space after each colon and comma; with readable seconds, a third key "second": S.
{"hour": 11, "minute": 35, "second": 23}
